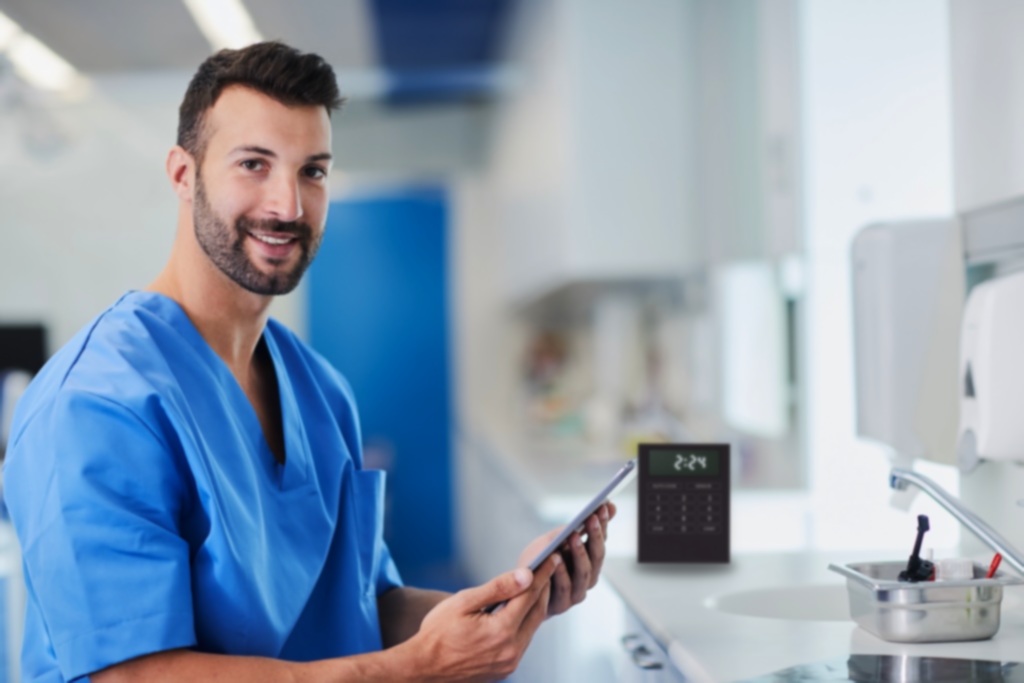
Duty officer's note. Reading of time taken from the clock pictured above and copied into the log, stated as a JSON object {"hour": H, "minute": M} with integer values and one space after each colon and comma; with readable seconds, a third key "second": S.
{"hour": 2, "minute": 24}
